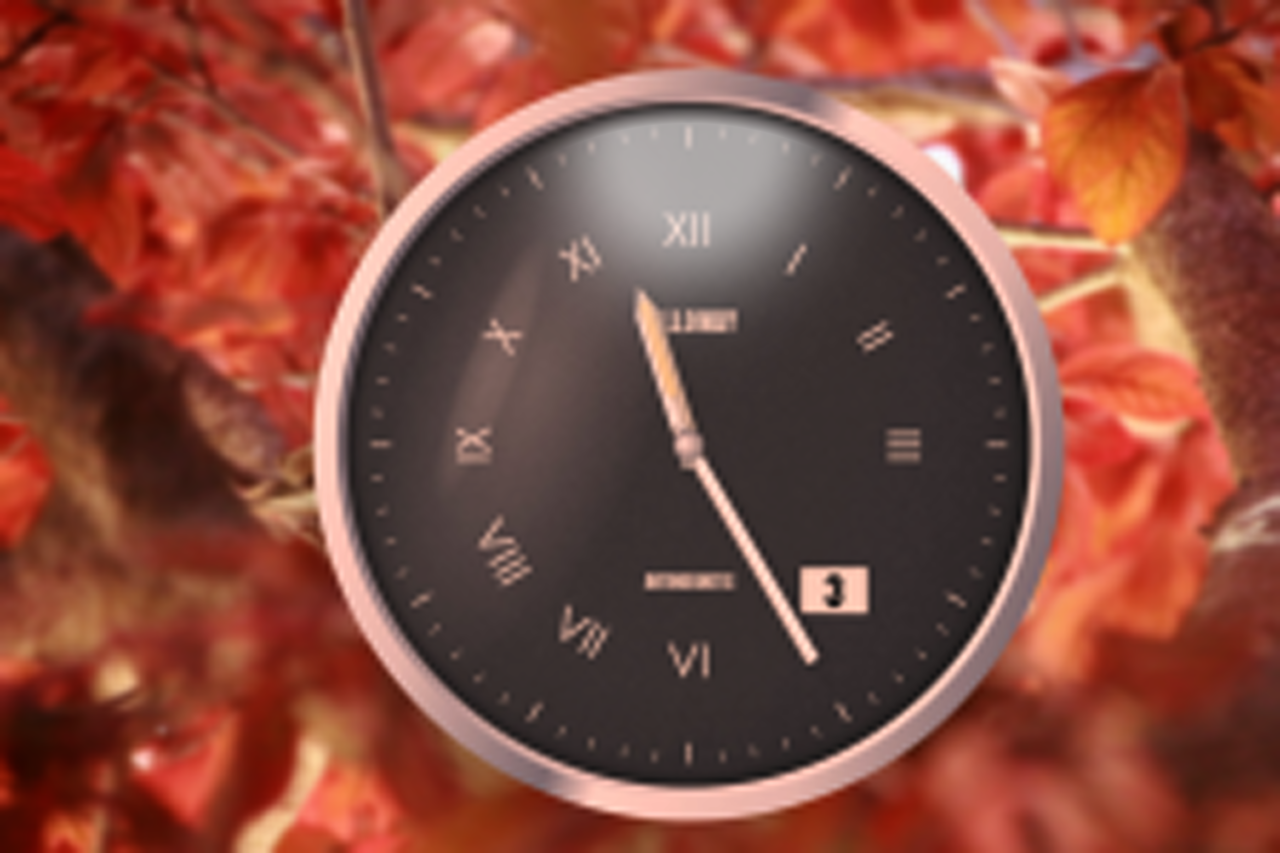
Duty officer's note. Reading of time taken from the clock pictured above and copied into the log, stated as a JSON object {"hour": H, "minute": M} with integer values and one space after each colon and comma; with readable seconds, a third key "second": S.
{"hour": 11, "minute": 25}
